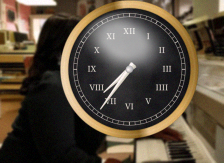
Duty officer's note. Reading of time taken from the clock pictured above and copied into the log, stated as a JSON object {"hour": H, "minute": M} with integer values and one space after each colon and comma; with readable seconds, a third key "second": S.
{"hour": 7, "minute": 36}
